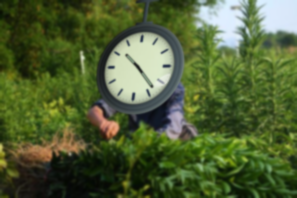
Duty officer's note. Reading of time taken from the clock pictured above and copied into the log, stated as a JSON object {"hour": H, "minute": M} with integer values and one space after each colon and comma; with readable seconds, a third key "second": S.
{"hour": 10, "minute": 23}
